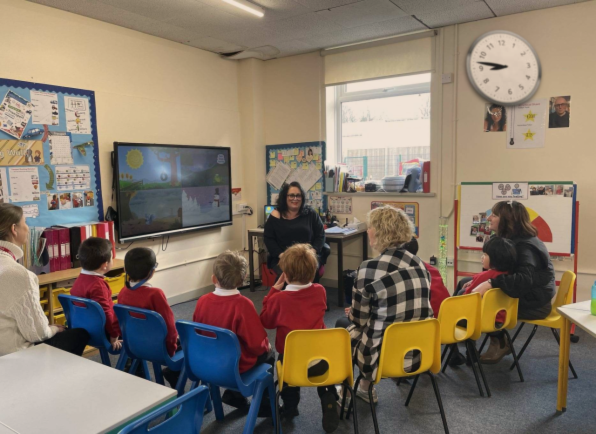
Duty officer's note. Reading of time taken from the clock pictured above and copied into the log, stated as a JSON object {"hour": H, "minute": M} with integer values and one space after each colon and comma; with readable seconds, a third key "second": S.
{"hour": 8, "minute": 47}
